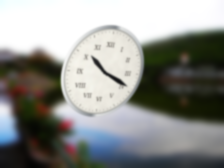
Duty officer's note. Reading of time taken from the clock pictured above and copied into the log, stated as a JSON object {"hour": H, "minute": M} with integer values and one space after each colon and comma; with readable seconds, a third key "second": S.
{"hour": 10, "minute": 19}
